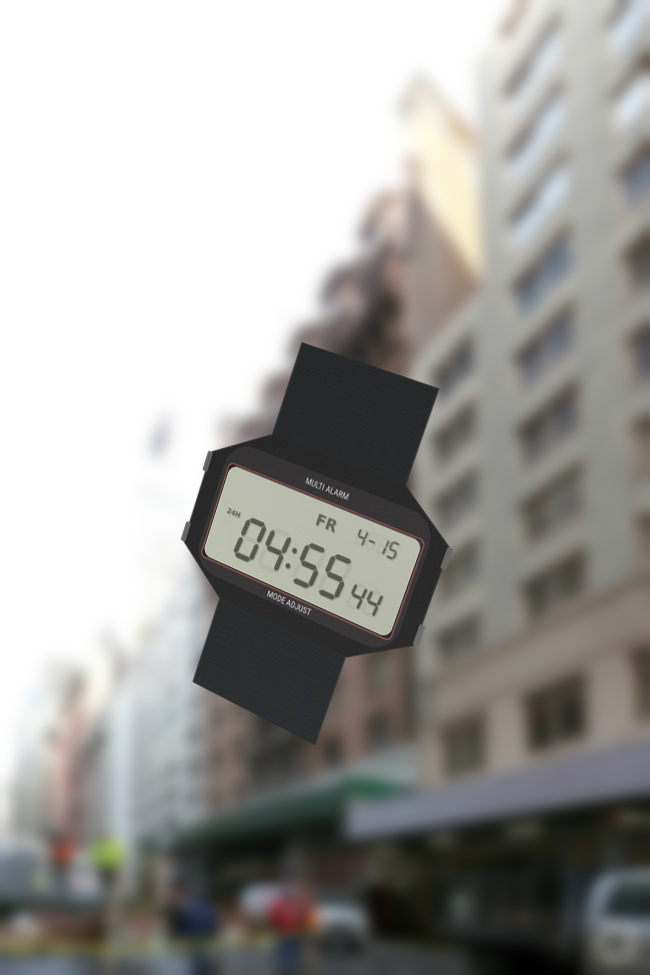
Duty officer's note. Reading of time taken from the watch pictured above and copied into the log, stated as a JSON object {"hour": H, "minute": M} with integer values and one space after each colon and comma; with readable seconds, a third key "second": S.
{"hour": 4, "minute": 55, "second": 44}
